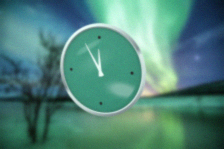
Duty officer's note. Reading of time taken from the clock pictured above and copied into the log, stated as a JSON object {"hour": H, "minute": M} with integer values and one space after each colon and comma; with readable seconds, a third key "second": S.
{"hour": 11, "minute": 55}
